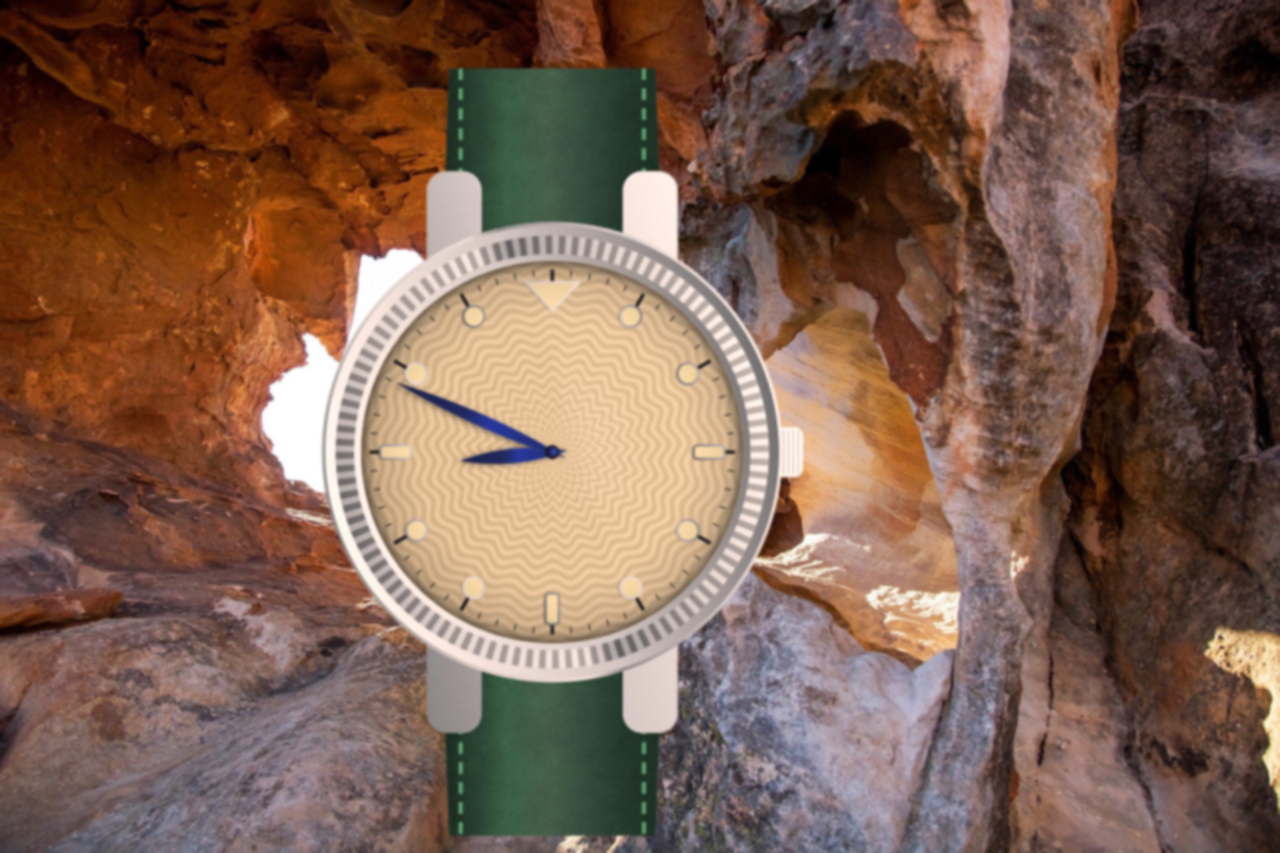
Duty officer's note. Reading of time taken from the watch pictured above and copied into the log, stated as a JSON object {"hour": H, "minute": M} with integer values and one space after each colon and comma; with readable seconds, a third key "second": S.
{"hour": 8, "minute": 49}
